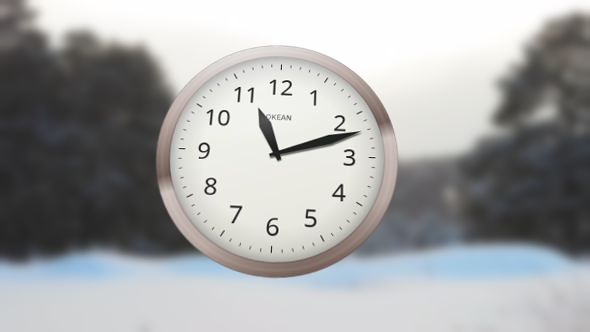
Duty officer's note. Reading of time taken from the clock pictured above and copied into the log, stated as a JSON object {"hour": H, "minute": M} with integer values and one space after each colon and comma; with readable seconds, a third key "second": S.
{"hour": 11, "minute": 12}
